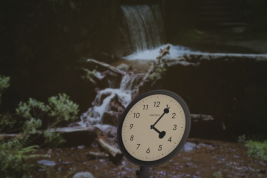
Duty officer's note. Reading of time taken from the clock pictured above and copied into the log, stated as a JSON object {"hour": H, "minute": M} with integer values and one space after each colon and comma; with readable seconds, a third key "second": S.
{"hour": 4, "minute": 6}
